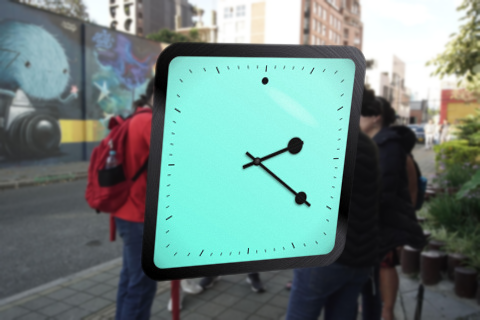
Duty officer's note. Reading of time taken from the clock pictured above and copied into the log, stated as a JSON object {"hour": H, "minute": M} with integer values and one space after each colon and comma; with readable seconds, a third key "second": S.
{"hour": 2, "minute": 21}
